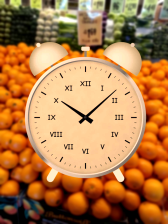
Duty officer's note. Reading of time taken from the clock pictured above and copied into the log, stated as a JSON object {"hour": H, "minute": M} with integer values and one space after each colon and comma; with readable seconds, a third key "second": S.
{"hour": 10, "minute": 8}
